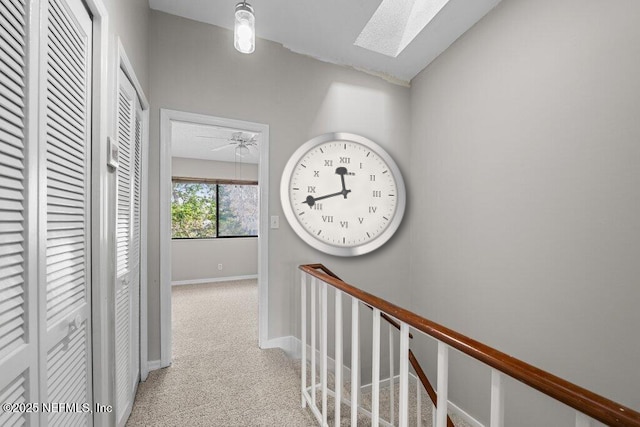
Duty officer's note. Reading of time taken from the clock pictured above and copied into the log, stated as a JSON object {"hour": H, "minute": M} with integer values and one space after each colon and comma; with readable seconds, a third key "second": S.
{"hour": 11, "minute": 42}
